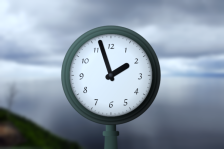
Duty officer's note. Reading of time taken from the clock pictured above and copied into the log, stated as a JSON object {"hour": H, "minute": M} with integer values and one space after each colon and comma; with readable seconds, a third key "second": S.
{"hour": 1, "minute": 57}
